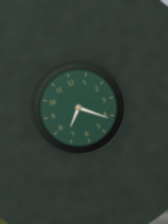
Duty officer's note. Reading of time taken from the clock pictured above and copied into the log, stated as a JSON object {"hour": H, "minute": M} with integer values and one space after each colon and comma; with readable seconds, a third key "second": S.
{"hour": 7, "minute": 21}
